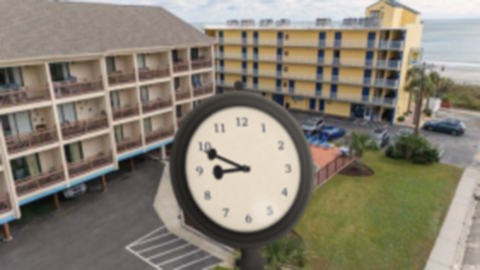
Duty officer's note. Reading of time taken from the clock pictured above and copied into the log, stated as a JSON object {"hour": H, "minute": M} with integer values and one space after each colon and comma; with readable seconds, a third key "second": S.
{"hour": 8, "minute": 49}
